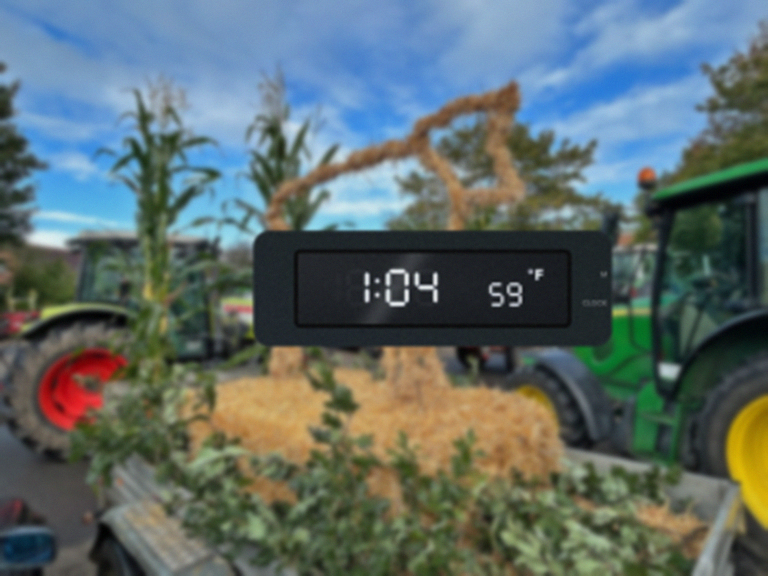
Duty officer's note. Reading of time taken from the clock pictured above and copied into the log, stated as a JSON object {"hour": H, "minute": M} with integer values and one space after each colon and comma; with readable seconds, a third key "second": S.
{"hour": 1, "minute": 4}
